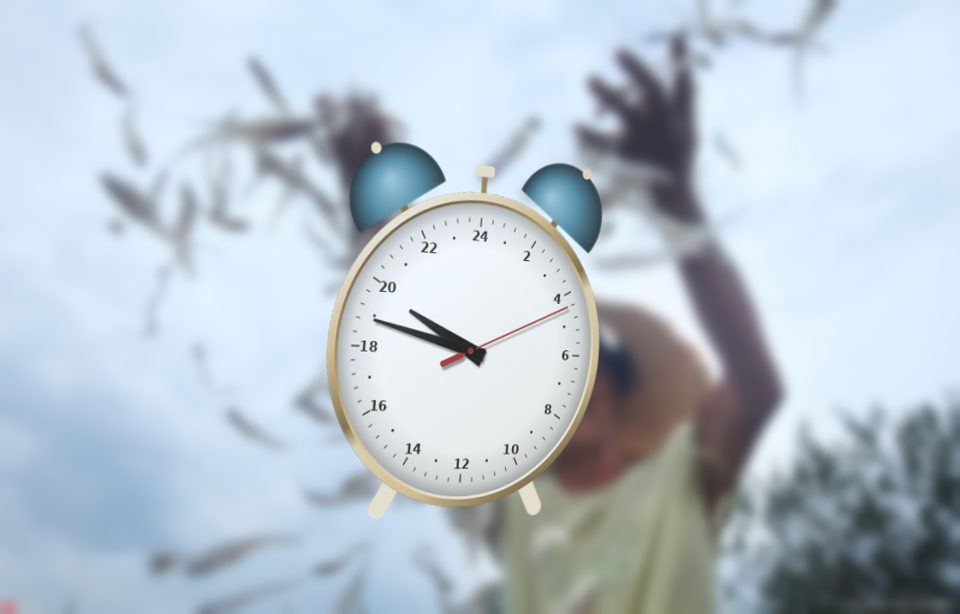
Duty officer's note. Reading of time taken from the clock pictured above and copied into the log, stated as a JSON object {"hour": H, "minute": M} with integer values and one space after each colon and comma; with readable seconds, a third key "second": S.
{"hour": 19, "minute": 47, "second": 11}
